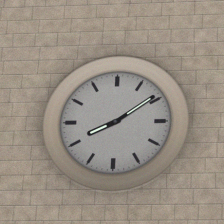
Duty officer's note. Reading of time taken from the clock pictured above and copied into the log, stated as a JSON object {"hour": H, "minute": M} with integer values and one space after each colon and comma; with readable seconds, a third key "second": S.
{"hour": 8, "minute": 9}
